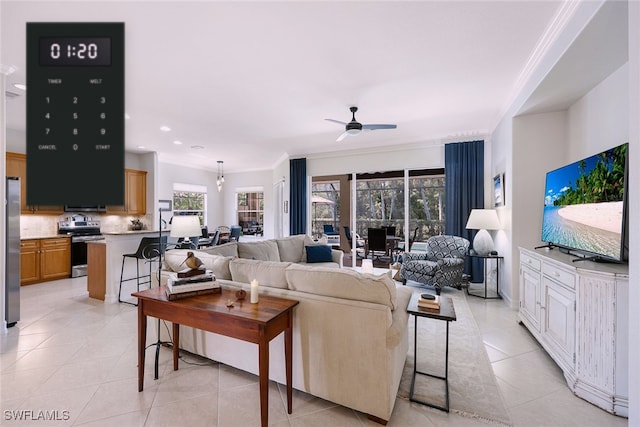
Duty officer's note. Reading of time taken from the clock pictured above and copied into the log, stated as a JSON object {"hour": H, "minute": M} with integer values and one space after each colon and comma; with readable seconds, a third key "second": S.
{"hour": 1, "minute": 20}
